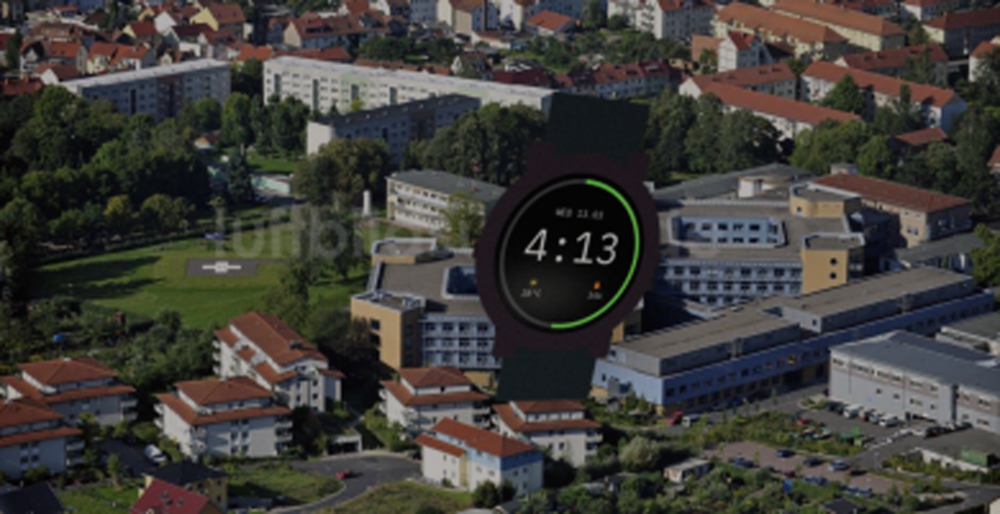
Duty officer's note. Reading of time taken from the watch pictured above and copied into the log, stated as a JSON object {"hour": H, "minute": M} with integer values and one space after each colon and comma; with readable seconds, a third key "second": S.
{"hour": 4, "minute": 13}
